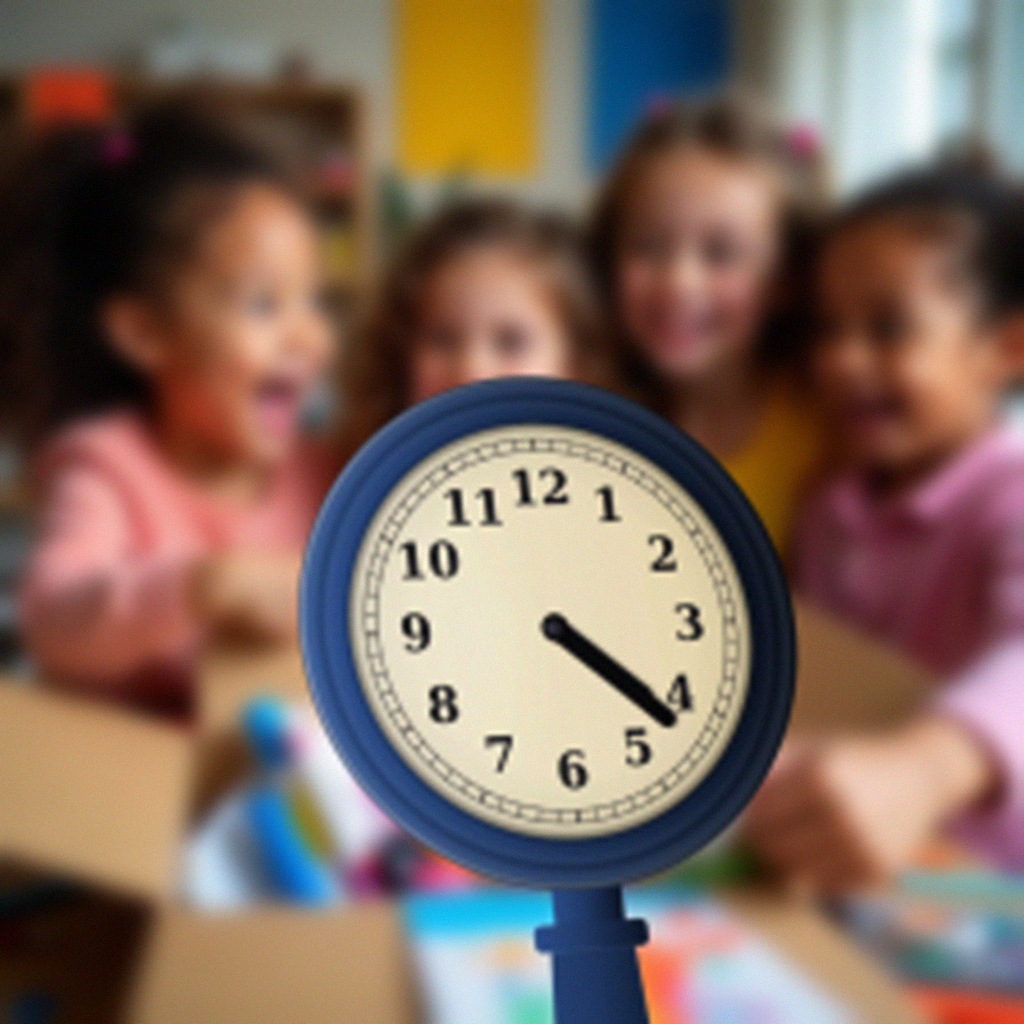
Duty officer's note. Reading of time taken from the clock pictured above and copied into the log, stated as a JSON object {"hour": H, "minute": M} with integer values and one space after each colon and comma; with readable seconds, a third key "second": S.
{"hour": 4, "minute": 22}
